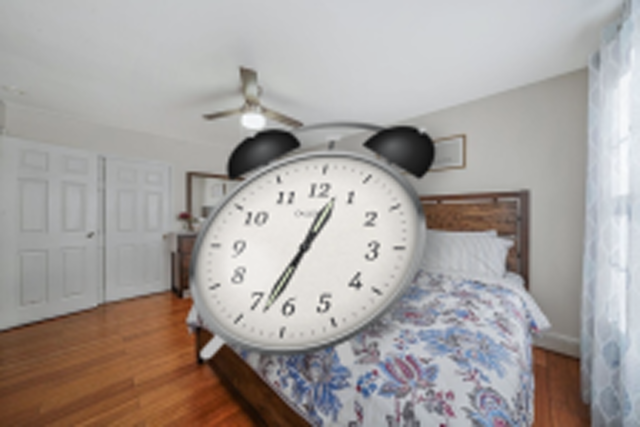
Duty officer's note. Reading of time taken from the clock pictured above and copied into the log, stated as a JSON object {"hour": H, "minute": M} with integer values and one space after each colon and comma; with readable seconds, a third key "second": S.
{"hour": 12, "minute": 33}
